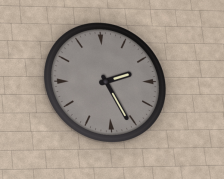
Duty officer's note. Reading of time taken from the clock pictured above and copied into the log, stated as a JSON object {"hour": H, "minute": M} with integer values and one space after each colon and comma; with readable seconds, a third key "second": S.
{"hour": 2, "minute": 26}
